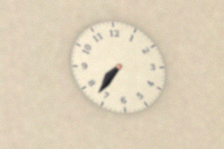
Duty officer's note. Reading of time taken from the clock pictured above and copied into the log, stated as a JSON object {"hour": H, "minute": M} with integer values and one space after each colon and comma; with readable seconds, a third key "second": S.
{"hour": 7, "minute": 37}
